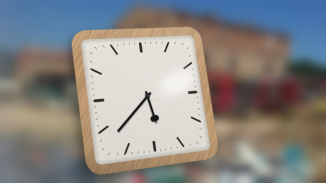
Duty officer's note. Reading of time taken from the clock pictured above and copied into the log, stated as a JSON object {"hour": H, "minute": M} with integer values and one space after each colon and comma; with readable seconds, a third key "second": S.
{"hour": 5, "minute": 38}
